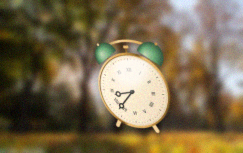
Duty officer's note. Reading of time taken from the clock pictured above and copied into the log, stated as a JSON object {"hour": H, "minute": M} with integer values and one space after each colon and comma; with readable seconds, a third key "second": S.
{"hour": 8, "minute": 37}
